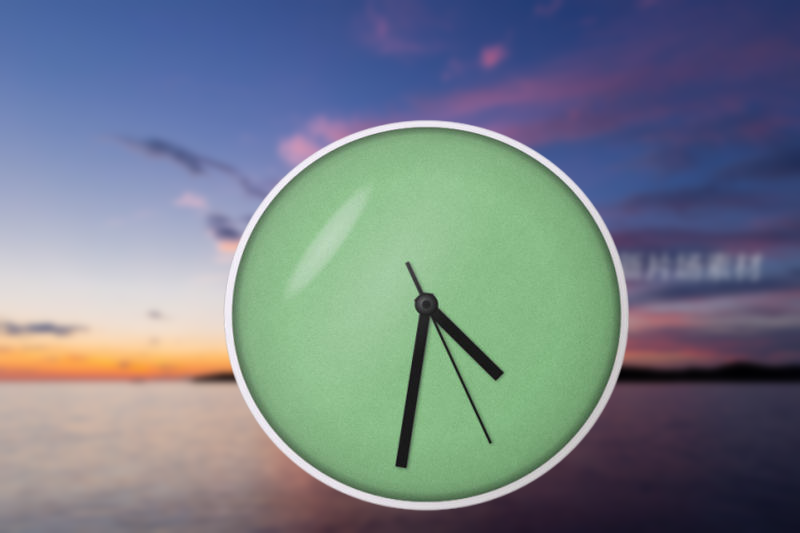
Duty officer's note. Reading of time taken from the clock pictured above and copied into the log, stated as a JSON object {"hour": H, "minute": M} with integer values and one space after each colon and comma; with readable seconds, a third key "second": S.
{"hour": 4, "minute": 31, "second": 26}
